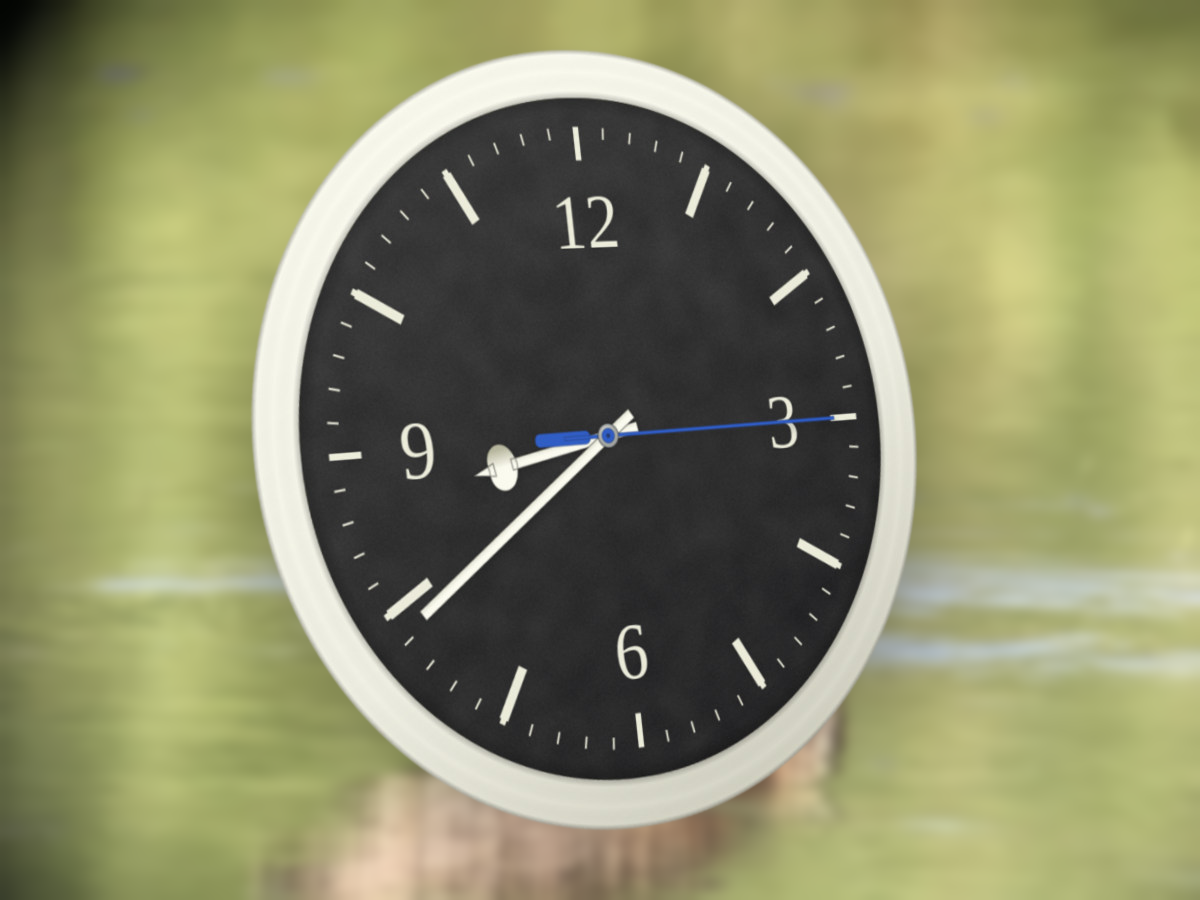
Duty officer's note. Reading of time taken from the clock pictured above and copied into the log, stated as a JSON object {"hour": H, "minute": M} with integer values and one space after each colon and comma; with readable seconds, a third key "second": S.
{"hour": 8, "minute": 39, "second": 15}
